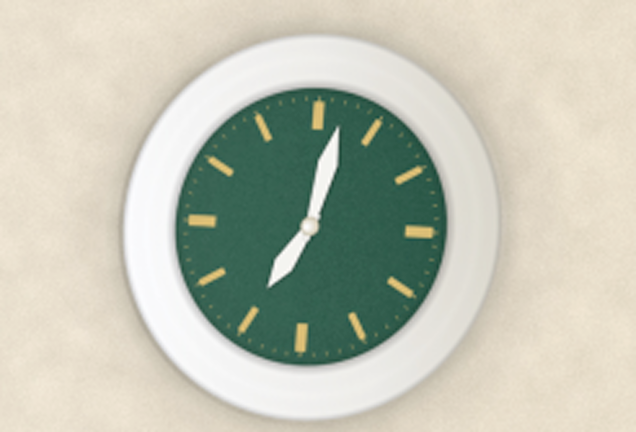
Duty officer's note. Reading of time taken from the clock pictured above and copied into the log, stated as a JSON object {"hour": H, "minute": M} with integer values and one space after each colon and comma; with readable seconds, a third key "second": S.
{"hour": 7, "minute": 2}
